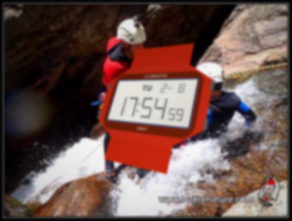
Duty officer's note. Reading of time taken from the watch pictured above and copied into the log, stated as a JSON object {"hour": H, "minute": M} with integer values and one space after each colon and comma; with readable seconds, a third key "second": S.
{"hour": 17, "minute": 54}
